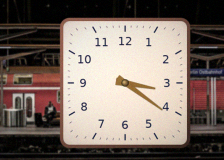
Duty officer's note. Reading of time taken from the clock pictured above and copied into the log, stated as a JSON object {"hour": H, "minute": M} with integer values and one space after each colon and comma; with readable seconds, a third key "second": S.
{"hour": 3, "minute": 21}
